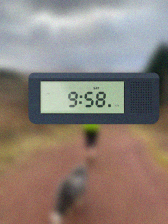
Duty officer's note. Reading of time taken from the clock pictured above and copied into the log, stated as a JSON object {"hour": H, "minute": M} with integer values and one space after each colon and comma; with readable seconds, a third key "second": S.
{"hour": 9, "minute": 58}
